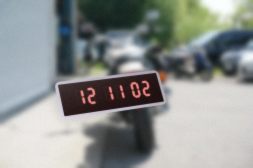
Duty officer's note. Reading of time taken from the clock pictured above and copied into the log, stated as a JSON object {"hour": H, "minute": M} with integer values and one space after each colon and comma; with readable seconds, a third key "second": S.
{"hour": 12, "minute": 11, "second": 2}
